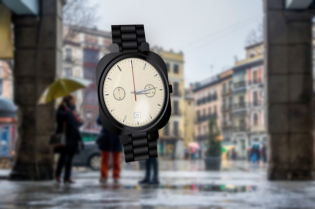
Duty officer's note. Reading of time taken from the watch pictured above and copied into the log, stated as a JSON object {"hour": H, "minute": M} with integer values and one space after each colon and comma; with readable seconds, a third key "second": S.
{"hour": 3, "minute": 14}
